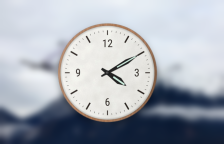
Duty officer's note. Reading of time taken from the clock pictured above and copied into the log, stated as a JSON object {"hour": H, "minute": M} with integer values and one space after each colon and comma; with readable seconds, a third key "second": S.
{"hour": 4, "minute": 10}
